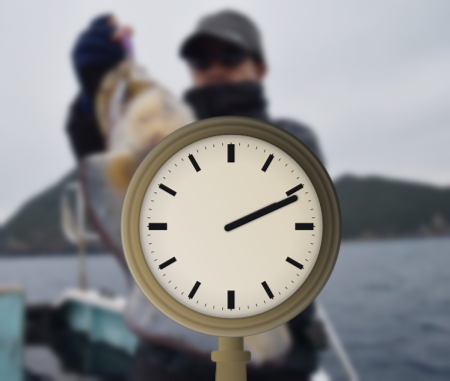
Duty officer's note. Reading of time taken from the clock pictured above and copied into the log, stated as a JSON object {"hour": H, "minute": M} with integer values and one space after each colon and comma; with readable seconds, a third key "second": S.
{"hour": 2, "minute": 11}
